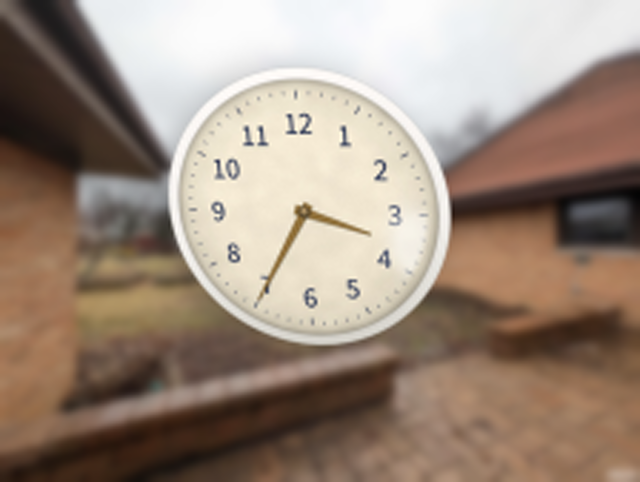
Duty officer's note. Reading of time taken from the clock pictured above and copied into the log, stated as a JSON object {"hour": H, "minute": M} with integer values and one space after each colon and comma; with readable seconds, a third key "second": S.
{"hour": 3, "minute": 35}
